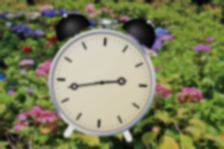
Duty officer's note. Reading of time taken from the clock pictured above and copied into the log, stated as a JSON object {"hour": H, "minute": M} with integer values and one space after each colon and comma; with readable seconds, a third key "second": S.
{"hour": 2, "minute": 43}
